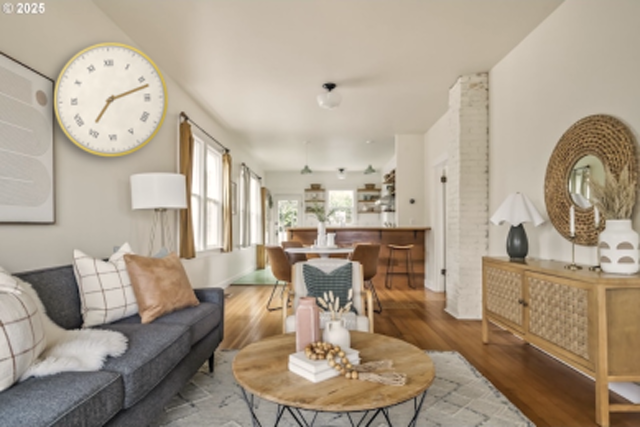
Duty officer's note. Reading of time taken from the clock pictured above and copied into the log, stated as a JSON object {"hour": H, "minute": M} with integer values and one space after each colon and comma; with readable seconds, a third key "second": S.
{"hour": 7, "minute": 12}
